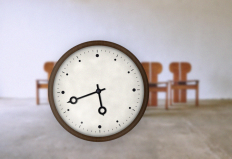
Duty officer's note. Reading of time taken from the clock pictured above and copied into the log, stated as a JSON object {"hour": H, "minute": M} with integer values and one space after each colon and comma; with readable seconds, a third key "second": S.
{"hour": 5, "minute": 42}
